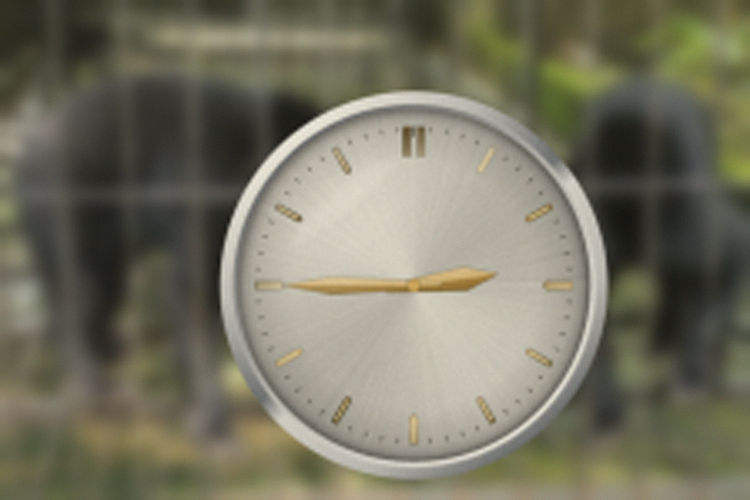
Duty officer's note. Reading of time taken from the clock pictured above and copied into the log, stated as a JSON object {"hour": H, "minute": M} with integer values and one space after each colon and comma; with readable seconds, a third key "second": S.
{"hour": 2, "minute": 45}
